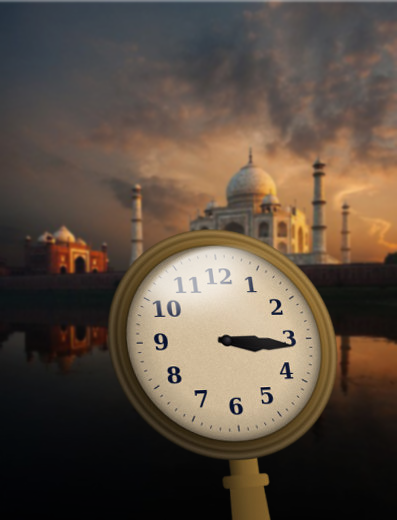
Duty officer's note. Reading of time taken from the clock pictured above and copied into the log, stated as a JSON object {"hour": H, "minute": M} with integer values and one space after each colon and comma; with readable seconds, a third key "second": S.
{"hour": 3, "minute": 16}
